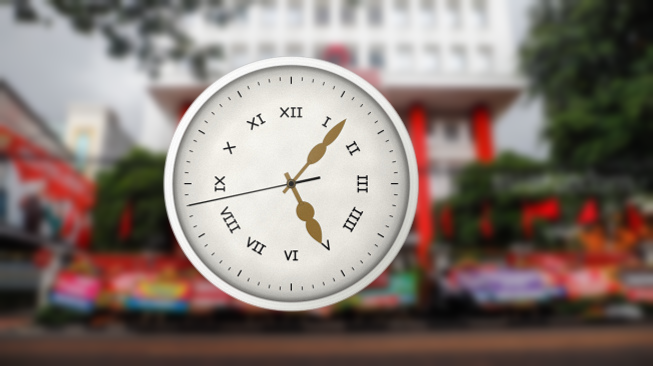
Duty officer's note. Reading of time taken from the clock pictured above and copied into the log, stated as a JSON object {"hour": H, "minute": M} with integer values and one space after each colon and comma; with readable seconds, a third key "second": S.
{"hour": 5, "minute": 6, "second": 43}
